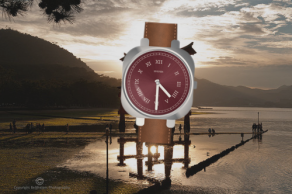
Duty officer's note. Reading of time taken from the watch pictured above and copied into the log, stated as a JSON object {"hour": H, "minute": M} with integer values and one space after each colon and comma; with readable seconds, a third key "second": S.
{"hour": 4, "minute": 30}
